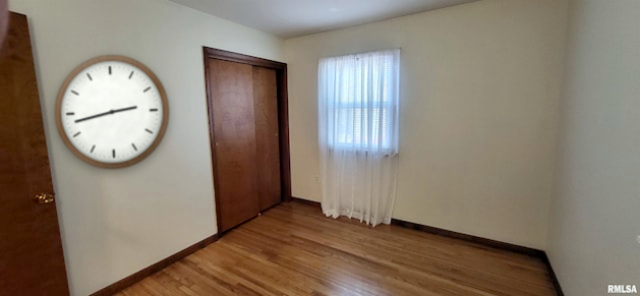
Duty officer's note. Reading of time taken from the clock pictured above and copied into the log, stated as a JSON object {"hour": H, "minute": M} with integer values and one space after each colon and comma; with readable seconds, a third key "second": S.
{"hour": 2, "minute": 43}
